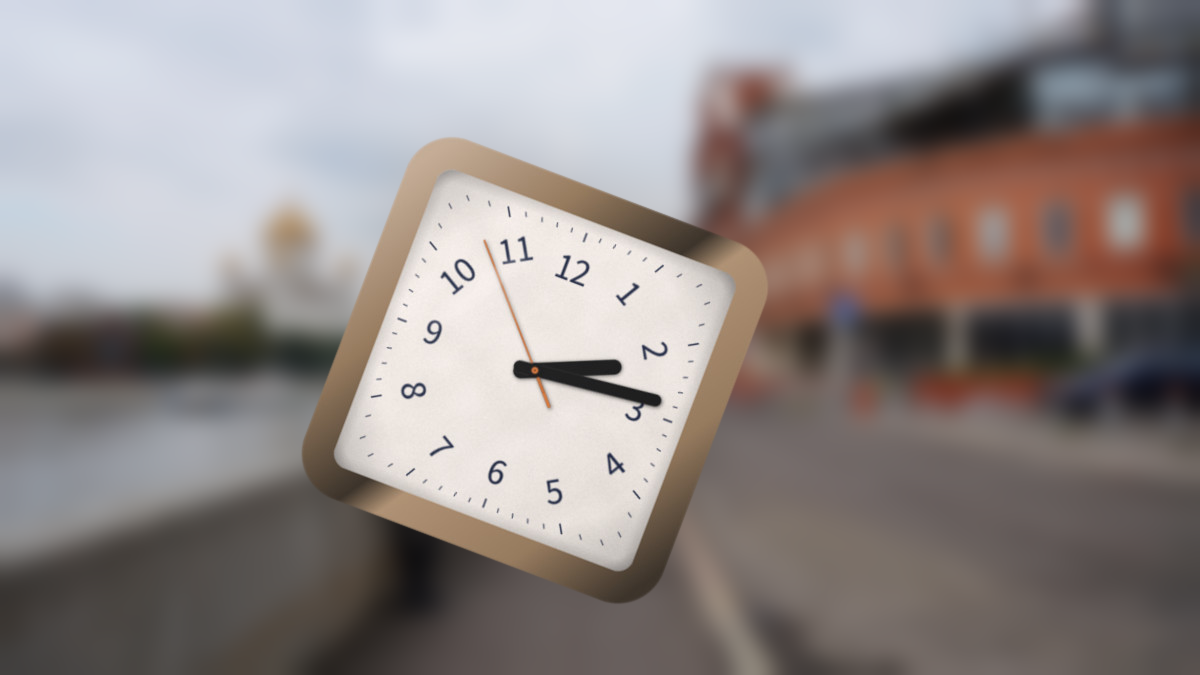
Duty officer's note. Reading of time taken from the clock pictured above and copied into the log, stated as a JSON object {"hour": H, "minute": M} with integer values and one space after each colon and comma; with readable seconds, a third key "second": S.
{"hour": 2, "minute": 13, "second": 53}
